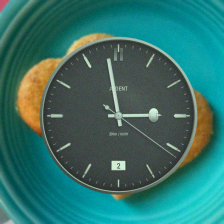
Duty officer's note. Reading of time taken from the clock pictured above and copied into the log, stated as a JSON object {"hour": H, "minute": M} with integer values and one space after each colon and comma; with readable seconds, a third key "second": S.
{"hour": 2, "minute": 58, "second": 21}
